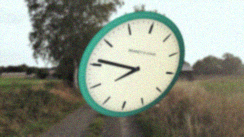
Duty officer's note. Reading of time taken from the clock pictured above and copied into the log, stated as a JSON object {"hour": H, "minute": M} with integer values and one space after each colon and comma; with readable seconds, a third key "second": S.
{"hour": 7, "minute": 46}
